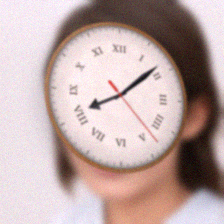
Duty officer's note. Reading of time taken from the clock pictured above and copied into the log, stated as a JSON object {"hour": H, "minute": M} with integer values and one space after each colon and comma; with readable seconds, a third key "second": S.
{"hour": 8, "minute": 8, "second": 23}
